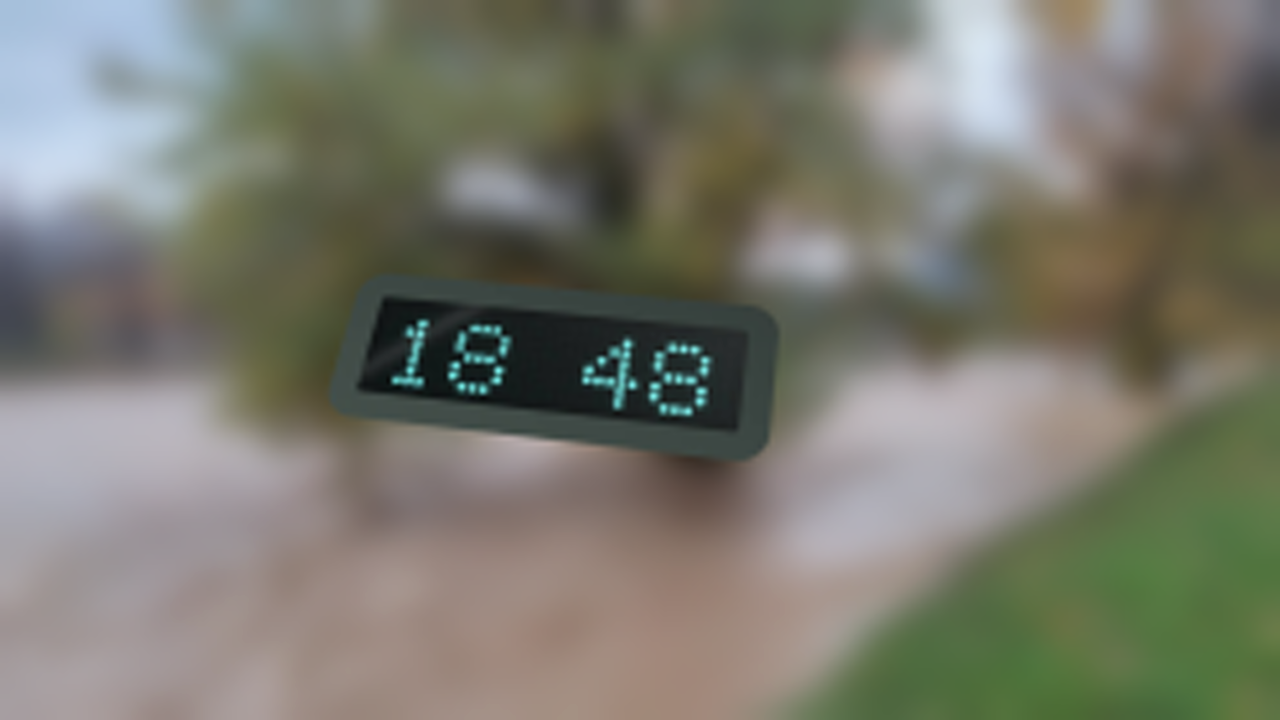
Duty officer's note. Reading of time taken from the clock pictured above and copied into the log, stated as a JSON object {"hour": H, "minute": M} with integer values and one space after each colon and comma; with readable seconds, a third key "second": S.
{"hour": 18, "minute": 48}
